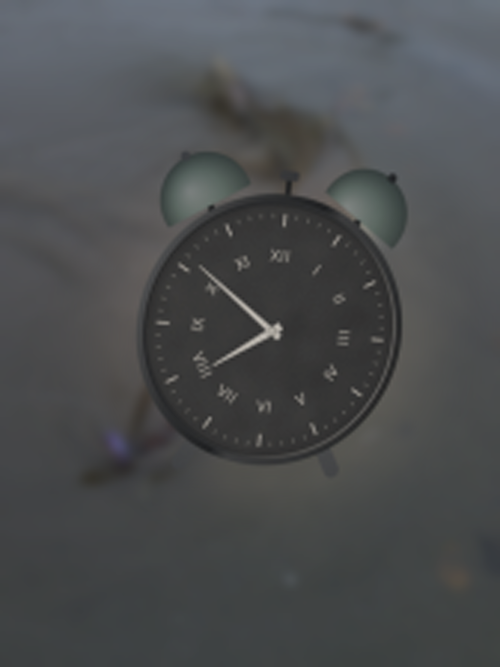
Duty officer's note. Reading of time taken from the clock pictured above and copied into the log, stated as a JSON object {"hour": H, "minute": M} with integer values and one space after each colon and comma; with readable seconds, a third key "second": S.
{"hour": 7, "minute": 51}
